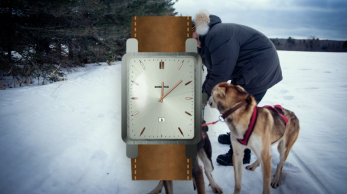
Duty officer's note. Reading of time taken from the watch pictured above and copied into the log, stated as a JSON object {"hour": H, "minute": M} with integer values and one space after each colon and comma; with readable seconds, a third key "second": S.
{"hour": 12, "minute": 8}
